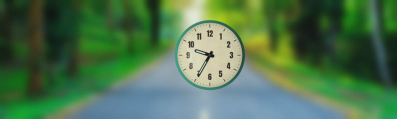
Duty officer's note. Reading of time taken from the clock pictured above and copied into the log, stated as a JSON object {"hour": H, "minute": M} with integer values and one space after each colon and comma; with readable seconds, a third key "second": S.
{"hour": 9, "minute": 35}
